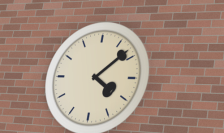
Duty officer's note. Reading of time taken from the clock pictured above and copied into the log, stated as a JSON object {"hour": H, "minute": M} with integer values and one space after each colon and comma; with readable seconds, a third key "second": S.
{"hour": 4, "minute": 8}
